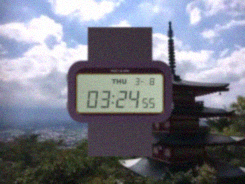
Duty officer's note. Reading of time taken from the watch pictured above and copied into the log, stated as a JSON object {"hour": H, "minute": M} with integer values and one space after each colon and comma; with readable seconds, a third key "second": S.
{"hour": 3, "minute": 24, "second": 55}
